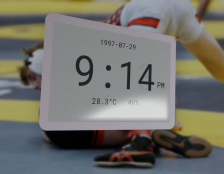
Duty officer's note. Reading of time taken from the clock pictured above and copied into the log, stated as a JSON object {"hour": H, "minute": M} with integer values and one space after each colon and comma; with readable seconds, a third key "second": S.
{"hour": 9, "minute": 14}
